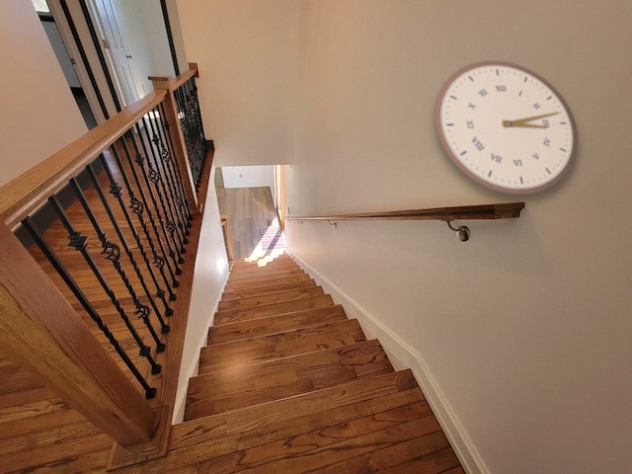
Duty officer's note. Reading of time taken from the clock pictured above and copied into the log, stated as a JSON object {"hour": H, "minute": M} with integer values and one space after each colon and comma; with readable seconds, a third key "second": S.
{"hour": 3, "minute": 13}
